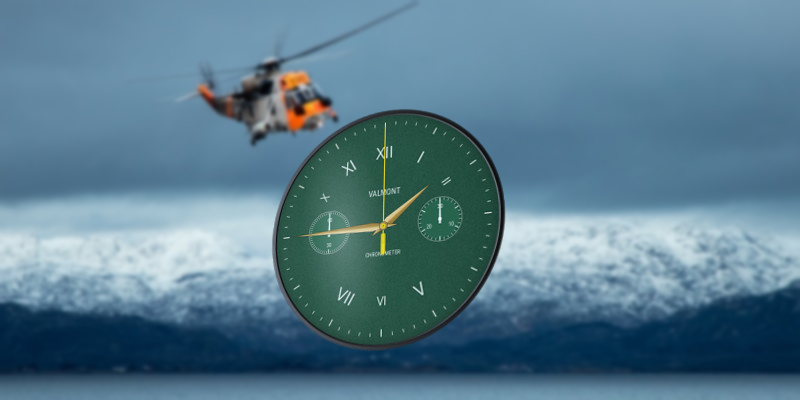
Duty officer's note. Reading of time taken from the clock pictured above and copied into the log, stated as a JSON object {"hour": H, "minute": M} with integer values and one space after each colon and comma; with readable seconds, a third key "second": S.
{"hour": 1, "minute": 45}
